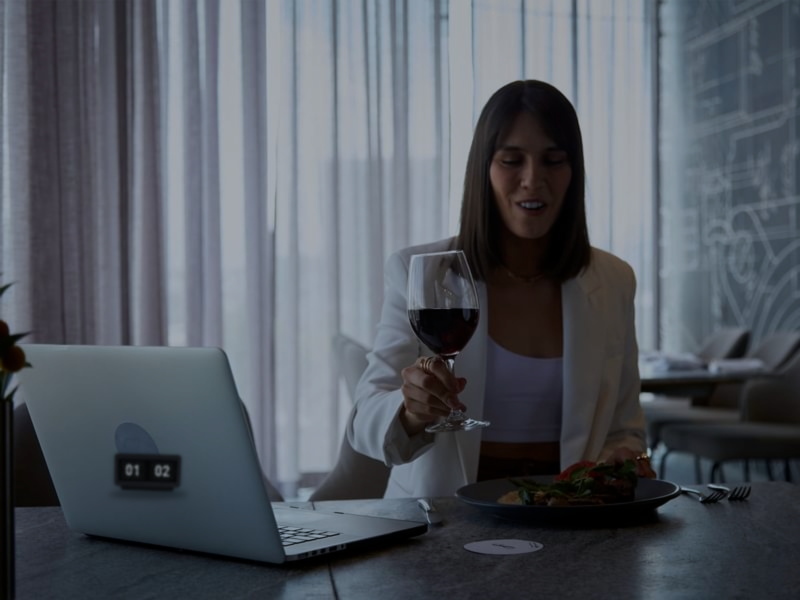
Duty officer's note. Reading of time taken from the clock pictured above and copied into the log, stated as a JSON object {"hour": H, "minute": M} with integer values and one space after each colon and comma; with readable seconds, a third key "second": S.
{"hour": 1, "minute": 2}
